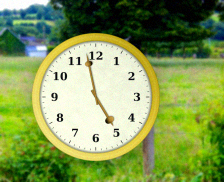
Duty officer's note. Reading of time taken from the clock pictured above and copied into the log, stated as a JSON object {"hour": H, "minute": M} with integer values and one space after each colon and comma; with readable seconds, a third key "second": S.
{"hour": 4, "minute": 58}
